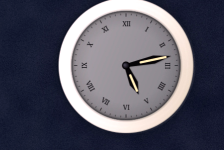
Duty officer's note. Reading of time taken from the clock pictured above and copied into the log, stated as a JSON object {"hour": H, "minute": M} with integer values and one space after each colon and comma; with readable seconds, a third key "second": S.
{"hour": 5, "minute": 13}
